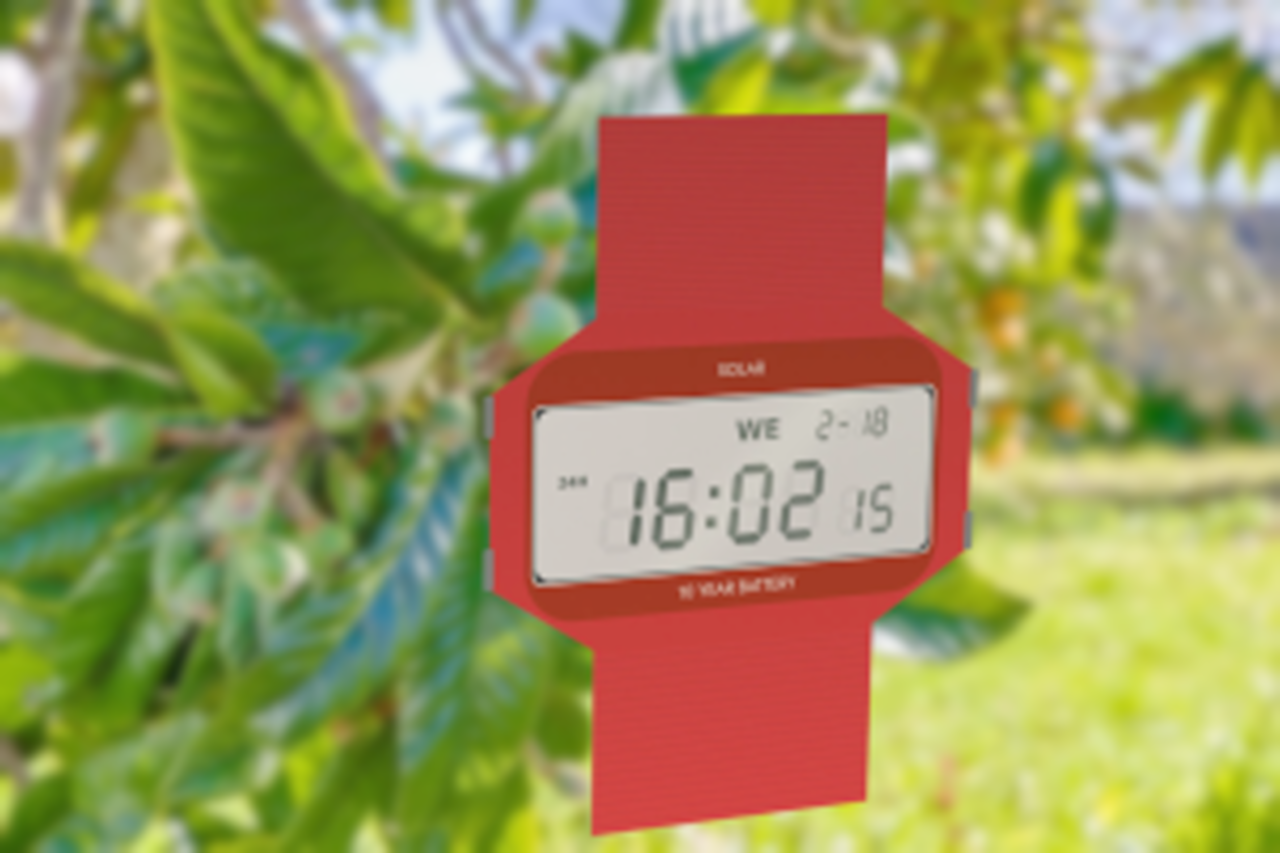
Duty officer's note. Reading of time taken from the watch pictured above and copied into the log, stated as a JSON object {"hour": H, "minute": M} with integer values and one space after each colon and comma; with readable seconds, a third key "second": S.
{"hour": 16, "minute": 2, "second": 15}
